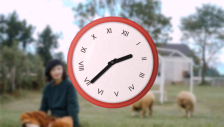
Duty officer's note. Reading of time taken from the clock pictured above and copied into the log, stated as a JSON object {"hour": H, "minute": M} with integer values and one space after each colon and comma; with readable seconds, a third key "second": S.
{"hour": 1, "minute": 34}
